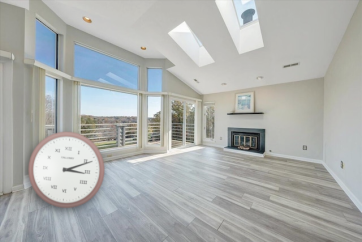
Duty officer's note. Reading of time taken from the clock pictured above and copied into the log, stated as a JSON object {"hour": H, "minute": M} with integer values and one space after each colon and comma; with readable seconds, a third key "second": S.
{"hour": 3, "minute": 11}
